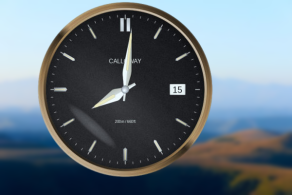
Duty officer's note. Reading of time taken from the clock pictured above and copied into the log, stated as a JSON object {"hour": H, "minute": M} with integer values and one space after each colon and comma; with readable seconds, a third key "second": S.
{"hour": 8, "minute": 1}
